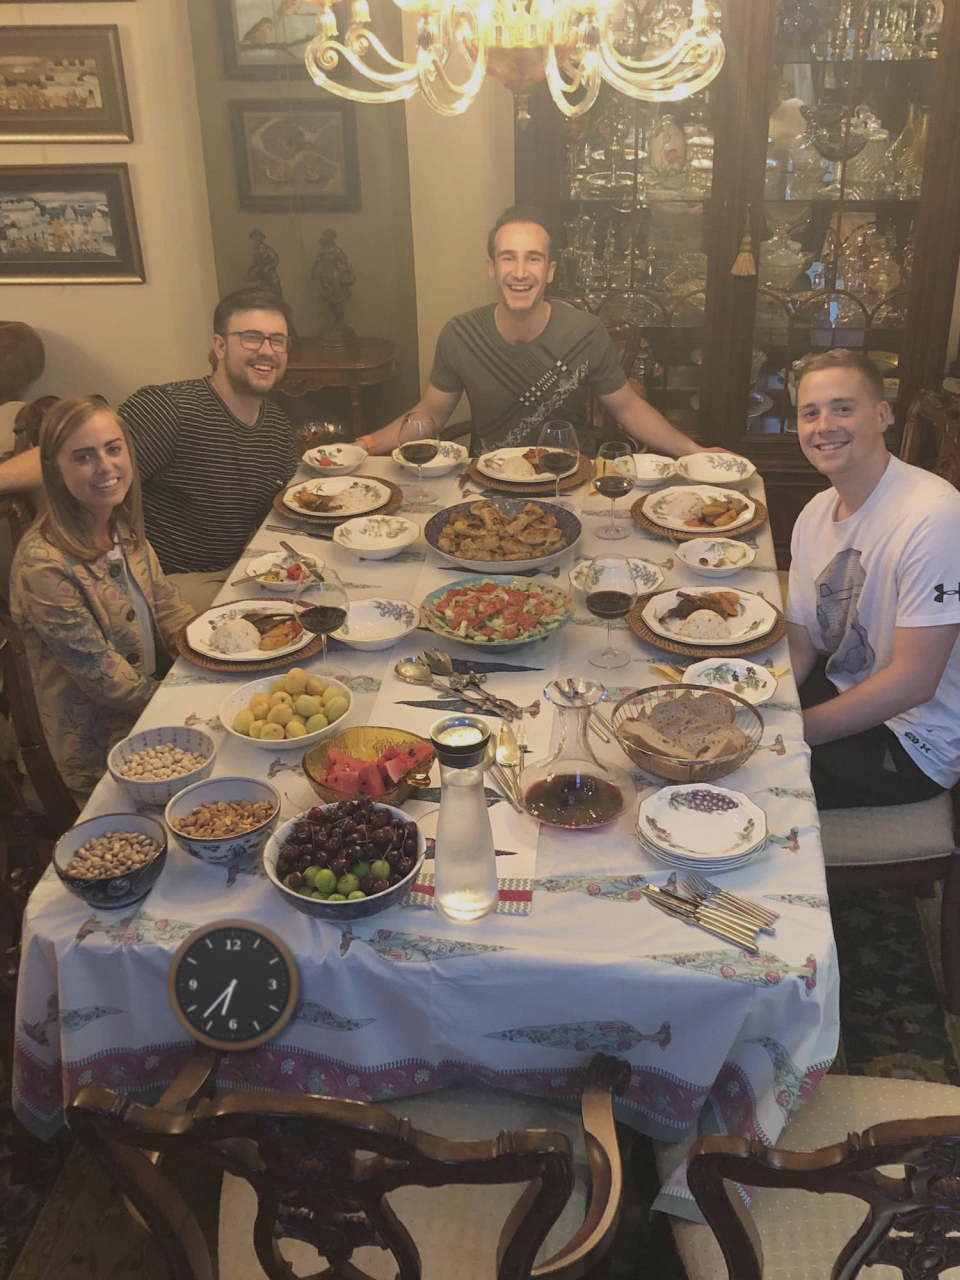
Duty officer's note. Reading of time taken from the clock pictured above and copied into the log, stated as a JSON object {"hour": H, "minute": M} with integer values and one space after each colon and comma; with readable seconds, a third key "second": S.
{"hour": 6, "minute": 37}
